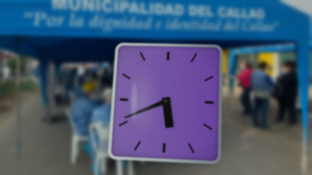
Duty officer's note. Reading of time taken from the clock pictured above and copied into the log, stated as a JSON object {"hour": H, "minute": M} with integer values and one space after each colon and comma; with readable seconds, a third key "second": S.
{"hour": 5, "minute": 41}
